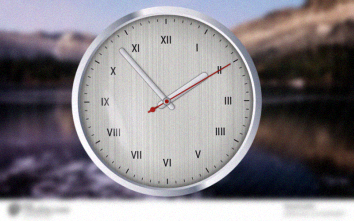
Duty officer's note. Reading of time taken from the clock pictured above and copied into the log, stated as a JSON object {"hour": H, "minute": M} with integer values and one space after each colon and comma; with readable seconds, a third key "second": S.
{"hour": 1, "minute": 53, "second": 10}
